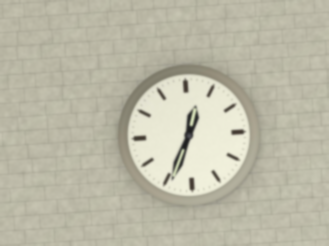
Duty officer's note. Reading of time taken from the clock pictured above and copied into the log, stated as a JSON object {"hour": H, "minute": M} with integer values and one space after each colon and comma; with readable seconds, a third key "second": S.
{"hour": 12, "minute": 34}
